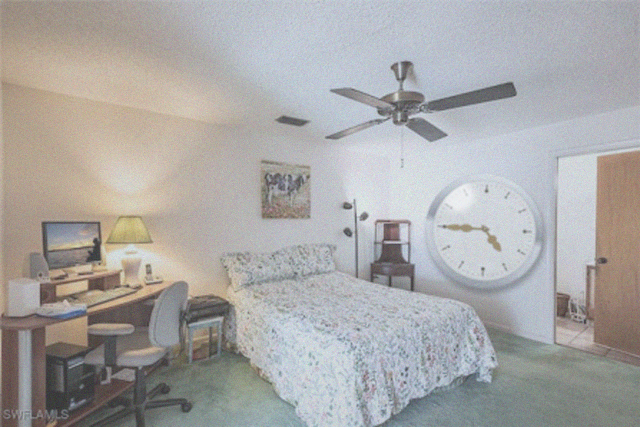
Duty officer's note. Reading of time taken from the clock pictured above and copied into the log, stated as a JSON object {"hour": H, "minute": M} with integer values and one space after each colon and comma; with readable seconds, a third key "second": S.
{"hour": 4, "minute": 45}
